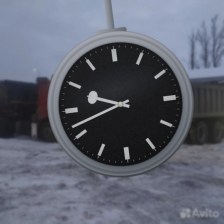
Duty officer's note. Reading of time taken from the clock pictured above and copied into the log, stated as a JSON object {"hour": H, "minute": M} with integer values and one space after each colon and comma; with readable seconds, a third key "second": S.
{"hour": 9, "minute": 42}
